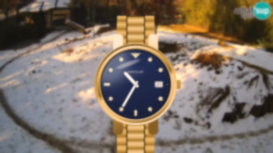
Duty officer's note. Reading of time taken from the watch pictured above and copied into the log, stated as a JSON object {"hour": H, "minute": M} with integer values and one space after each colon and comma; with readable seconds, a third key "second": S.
{"hour": 10, "minute": 35}
